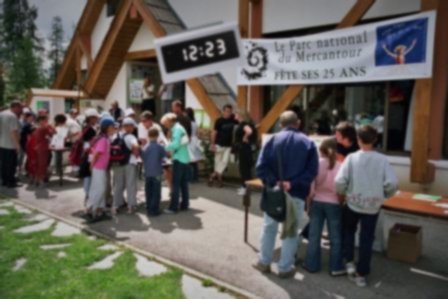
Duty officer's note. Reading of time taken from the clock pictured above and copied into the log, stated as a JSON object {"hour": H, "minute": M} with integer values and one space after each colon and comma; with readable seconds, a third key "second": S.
{"hour": 12, "minute": 23}
